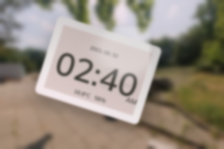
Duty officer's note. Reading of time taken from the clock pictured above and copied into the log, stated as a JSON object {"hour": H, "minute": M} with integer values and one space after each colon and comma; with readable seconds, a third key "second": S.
{"hour": 2, "minute": 40}
